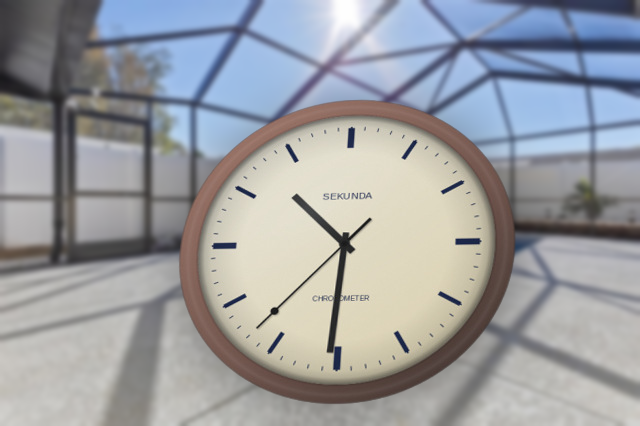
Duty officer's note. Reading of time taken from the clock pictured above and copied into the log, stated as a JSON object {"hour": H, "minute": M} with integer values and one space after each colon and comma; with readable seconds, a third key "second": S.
{"hour": 10, "minute": 30, "second": 37}
